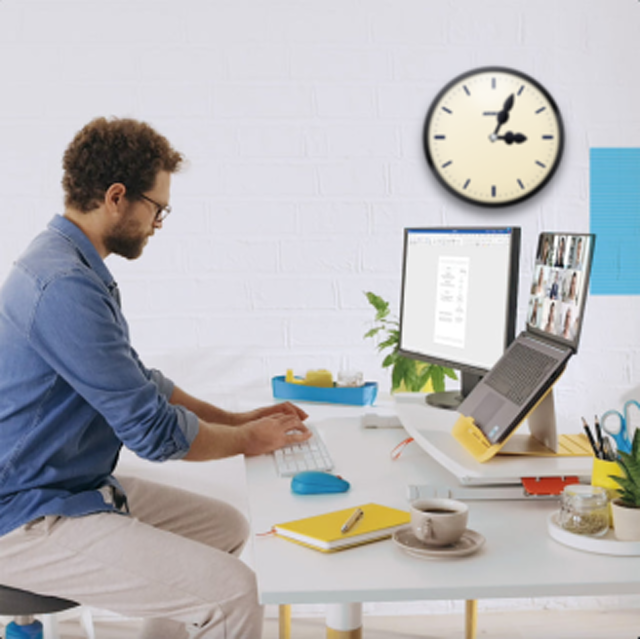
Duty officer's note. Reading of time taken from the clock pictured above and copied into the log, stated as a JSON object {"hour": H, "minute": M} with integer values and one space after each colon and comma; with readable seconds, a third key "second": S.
{"hour": 3, "minute": 4}
